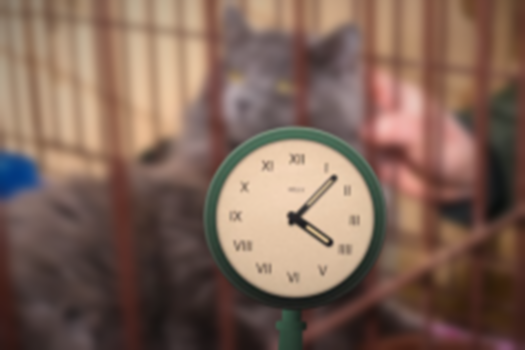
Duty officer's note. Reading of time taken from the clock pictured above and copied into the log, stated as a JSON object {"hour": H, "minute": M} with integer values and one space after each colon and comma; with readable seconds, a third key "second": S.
{"hour": 4, "minute": 7}
